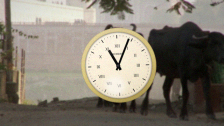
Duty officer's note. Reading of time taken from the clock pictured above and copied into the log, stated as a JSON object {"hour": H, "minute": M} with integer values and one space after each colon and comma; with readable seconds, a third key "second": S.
{"hour": 11, "minute": 4}
